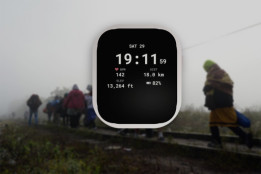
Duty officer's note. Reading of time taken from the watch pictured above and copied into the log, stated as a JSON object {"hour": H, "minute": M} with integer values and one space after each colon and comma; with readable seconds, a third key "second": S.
{"hour": 19, "minute": 11}
